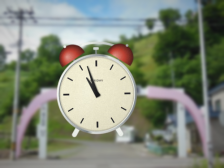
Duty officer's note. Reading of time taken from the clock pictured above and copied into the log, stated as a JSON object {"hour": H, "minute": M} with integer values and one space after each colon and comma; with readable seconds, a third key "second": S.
{"hour": 10, "minute": 57}
